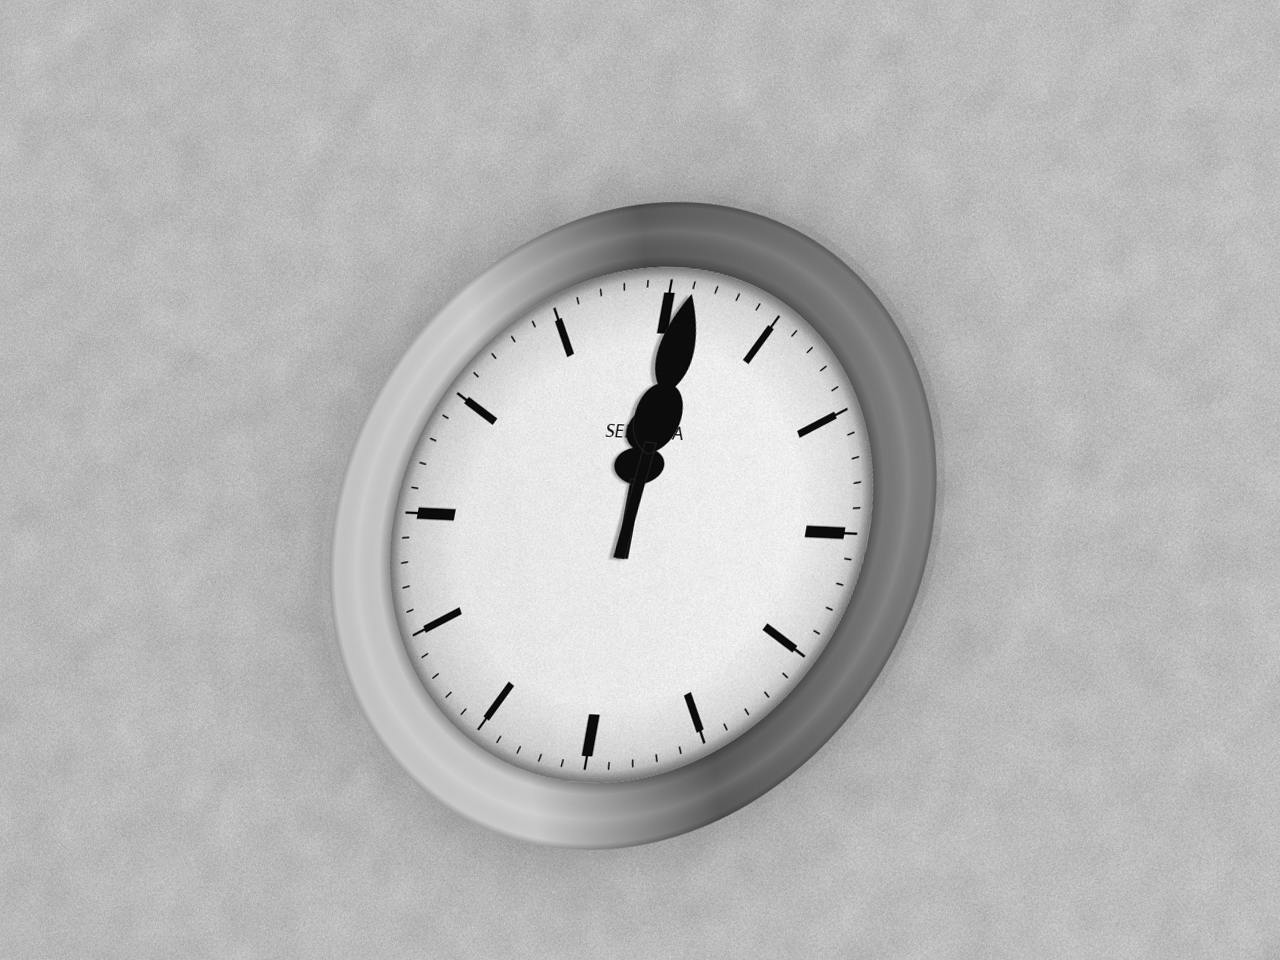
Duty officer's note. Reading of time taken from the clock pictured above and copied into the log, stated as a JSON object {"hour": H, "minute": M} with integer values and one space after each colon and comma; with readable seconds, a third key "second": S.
{"hour": 12, "minute": 1}
